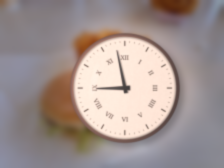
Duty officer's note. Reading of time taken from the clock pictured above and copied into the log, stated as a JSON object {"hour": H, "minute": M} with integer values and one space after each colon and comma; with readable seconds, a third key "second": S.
{"hour": 8, "minute": 58}
